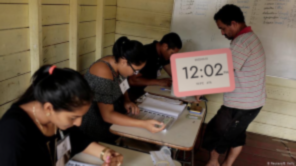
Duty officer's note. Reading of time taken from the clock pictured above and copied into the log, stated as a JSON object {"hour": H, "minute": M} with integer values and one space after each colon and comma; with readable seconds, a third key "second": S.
{"hour": 12, "minute": 2}
